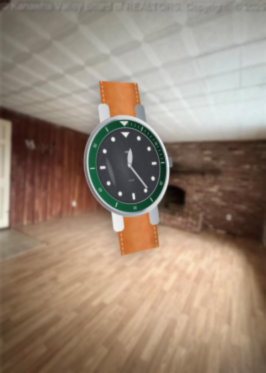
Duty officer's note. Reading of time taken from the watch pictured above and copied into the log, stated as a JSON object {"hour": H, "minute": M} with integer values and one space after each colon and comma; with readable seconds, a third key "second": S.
{"hour": 12, "minute": 24}
